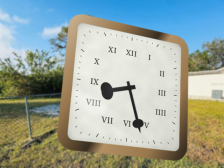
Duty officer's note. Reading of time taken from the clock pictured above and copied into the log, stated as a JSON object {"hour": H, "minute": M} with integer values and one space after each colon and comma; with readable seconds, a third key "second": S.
{"hour": 8, "minute": 27}
